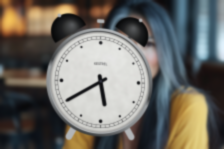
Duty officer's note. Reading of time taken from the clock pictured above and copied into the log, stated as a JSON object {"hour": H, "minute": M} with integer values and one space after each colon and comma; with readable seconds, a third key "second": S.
{"hour": 5, "minute": 40}
